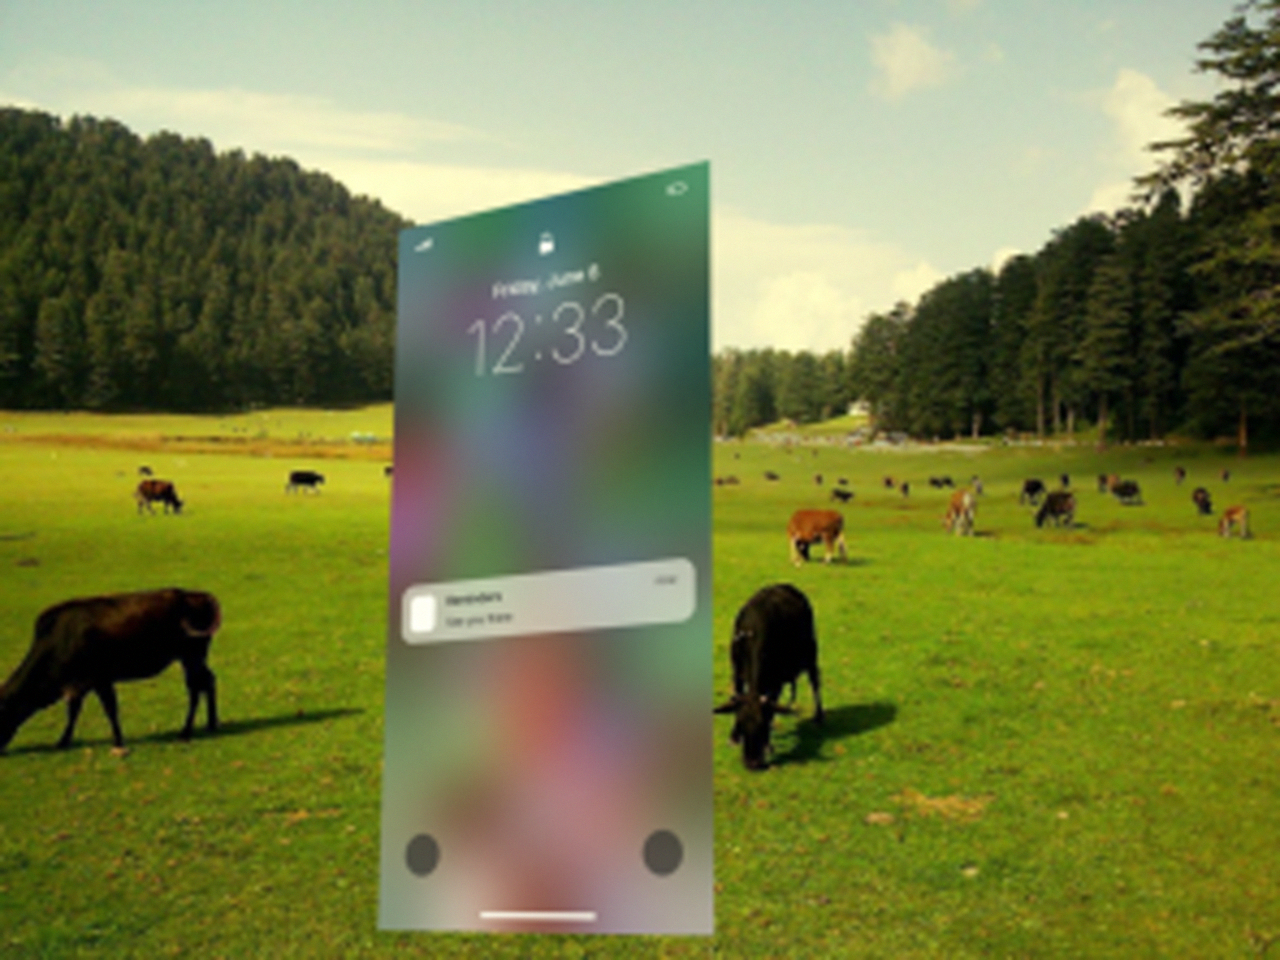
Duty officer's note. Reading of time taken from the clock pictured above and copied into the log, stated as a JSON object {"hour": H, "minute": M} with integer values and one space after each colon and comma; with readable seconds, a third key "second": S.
{"hour": 12, "minute": 33}
